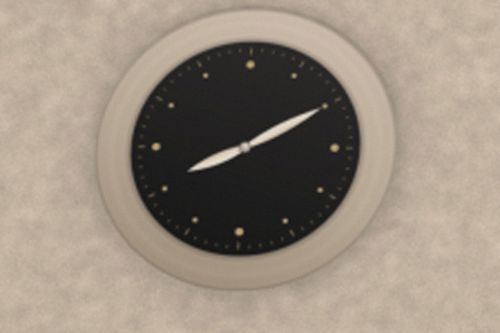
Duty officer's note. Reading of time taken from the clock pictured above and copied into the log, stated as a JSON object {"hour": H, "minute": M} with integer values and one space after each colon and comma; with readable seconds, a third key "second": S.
{"hour": 8, "minute": 10}
